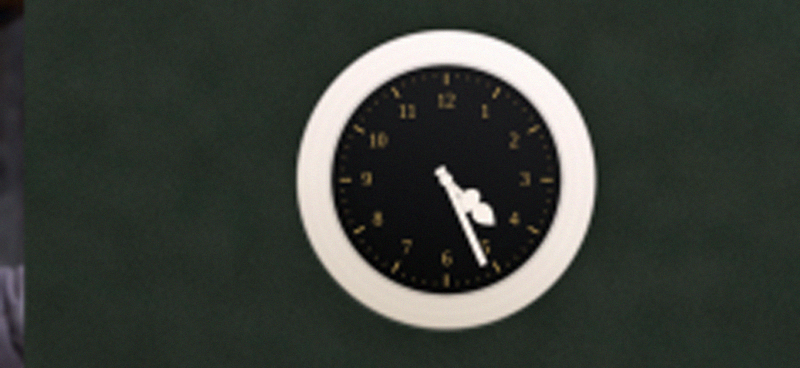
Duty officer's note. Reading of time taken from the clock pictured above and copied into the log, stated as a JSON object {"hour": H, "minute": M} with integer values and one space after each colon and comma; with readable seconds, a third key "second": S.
{"hour": 4, "minute": 26}
